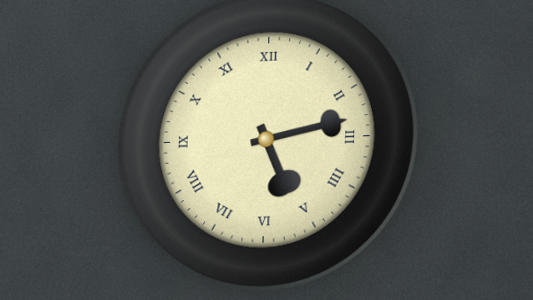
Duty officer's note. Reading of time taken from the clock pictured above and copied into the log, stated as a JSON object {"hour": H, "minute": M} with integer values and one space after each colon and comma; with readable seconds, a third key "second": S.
{"hour": 5, "minute": 13}
